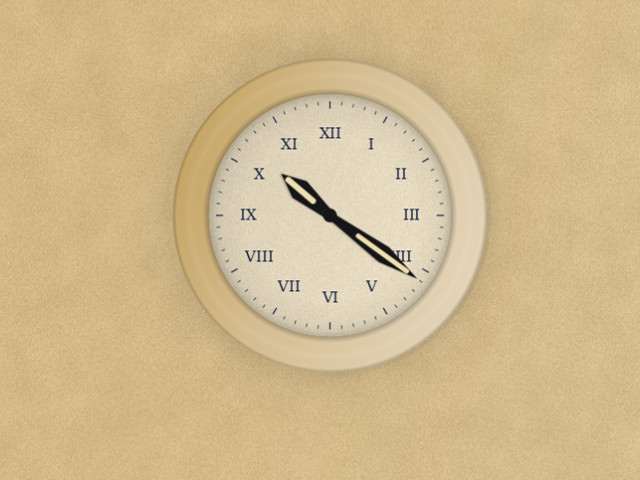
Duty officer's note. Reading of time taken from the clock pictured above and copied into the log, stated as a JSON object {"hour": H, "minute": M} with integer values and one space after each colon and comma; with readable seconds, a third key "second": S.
{"hour": 10, "minute": 21}
